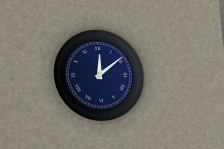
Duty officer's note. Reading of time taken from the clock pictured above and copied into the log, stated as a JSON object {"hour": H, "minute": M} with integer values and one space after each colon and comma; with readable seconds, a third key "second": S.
{"hour": 12, "minute": 9}
